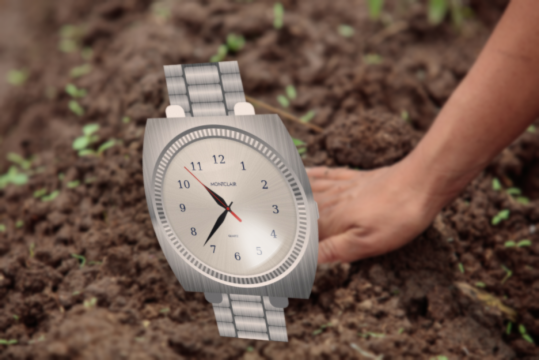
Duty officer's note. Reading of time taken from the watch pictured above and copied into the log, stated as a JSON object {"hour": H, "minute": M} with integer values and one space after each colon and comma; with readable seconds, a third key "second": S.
{"hour": 10, "minute": 36, "second": 53}
